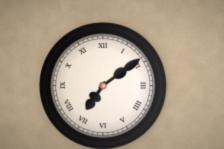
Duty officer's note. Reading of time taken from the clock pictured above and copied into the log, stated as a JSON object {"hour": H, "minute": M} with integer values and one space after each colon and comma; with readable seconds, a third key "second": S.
{"hour": 7, "minute": 9}
